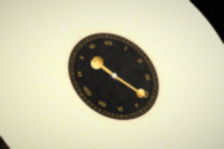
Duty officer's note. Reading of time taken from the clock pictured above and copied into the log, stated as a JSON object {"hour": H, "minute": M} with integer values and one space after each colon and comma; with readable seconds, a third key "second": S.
{"hour": 10, "minute": 21}
